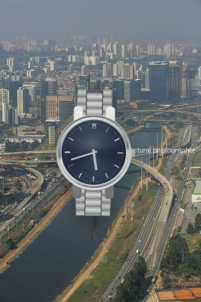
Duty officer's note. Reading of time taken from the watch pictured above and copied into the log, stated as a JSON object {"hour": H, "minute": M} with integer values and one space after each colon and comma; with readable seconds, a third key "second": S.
{"hour": 5, "minute": 42}
